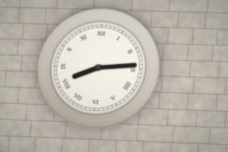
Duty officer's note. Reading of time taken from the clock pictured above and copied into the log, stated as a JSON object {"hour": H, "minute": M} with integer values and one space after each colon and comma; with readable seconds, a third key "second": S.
{"hour": 8, "minute": 14}
